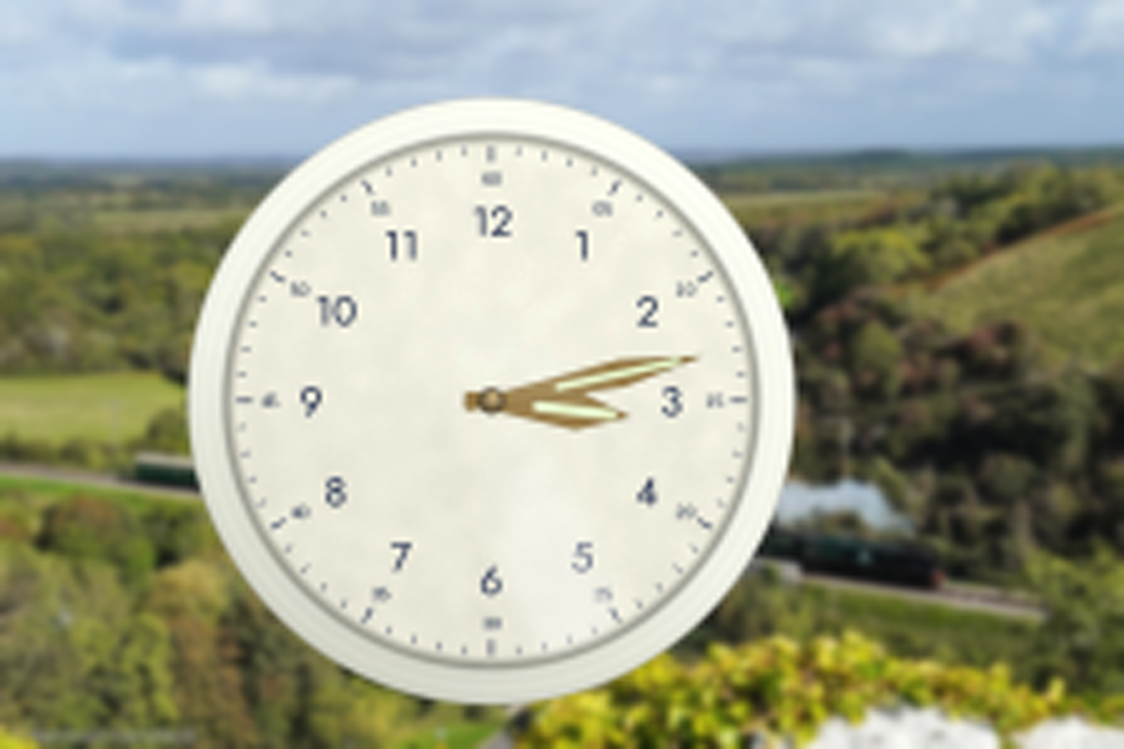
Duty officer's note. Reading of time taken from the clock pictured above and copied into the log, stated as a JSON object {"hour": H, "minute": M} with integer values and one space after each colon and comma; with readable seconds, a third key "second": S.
{"hour": 3, "minute": 13}
